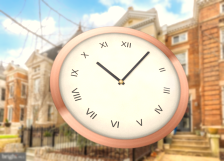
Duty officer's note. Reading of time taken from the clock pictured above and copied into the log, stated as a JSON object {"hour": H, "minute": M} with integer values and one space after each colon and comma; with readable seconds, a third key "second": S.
{"hour": 10, "minute": 5}
